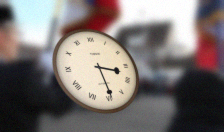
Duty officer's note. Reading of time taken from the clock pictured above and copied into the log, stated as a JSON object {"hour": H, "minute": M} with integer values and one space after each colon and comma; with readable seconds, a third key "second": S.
{"hour": 3, "minute": 29}
